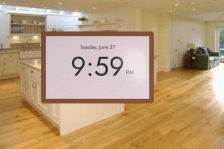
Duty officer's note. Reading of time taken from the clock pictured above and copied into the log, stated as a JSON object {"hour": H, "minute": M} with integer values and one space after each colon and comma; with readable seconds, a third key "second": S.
{"hour": 9, "minute": 59}
